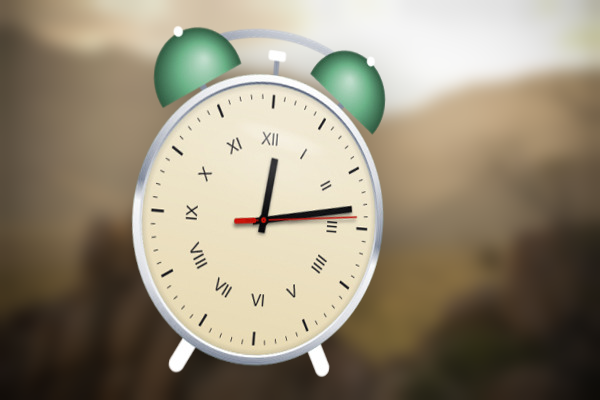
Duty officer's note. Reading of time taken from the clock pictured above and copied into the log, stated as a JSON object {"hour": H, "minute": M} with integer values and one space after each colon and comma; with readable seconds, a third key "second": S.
{"hour": 12, "minute": 13, "second": 14}
